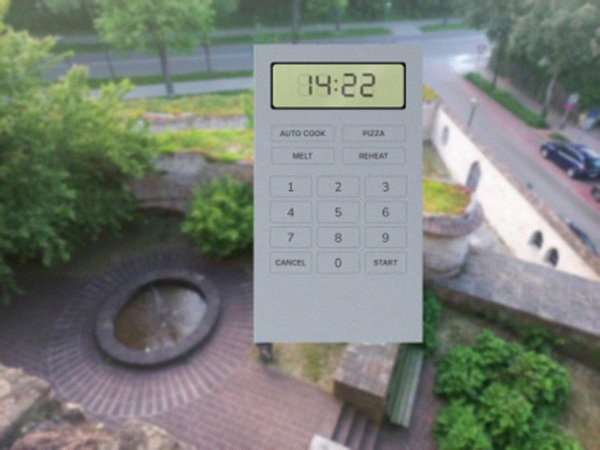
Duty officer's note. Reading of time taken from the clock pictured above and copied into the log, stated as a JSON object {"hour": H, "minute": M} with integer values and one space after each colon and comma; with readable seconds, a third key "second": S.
{"hour": 14, "minute": 22}
